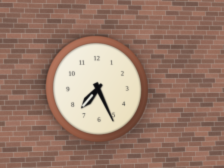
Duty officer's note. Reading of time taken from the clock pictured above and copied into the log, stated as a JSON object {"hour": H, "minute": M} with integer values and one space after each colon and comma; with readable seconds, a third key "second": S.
{"hour": 7, "minute": 26}
